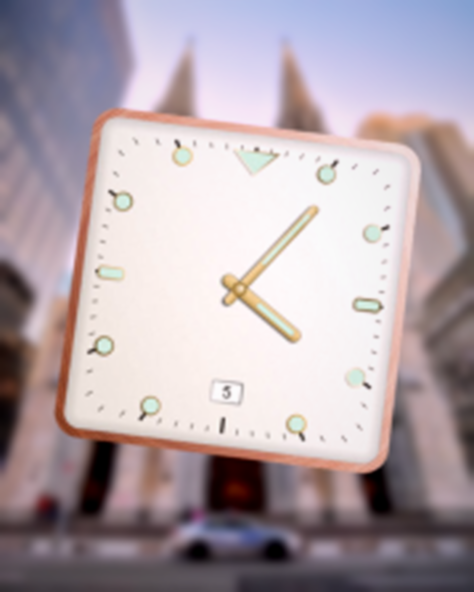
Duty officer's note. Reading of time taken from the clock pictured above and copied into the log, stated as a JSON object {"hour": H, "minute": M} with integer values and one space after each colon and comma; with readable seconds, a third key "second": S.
{"hour": 4, "minute": 6}
